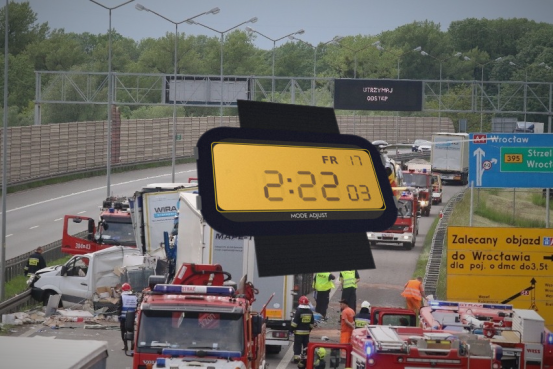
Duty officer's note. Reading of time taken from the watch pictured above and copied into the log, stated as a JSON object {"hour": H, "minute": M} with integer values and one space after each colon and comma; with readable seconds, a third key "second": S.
{"hour": 2, "minute": 22, "second": 3}
